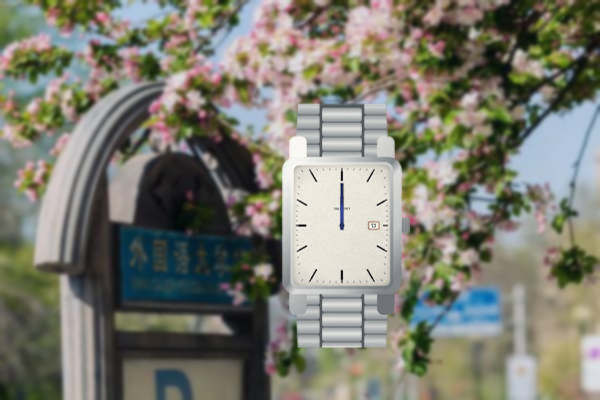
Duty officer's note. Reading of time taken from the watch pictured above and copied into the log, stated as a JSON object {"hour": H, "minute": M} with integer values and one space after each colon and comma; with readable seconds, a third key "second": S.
{"hour": 12, "minute": 0}
